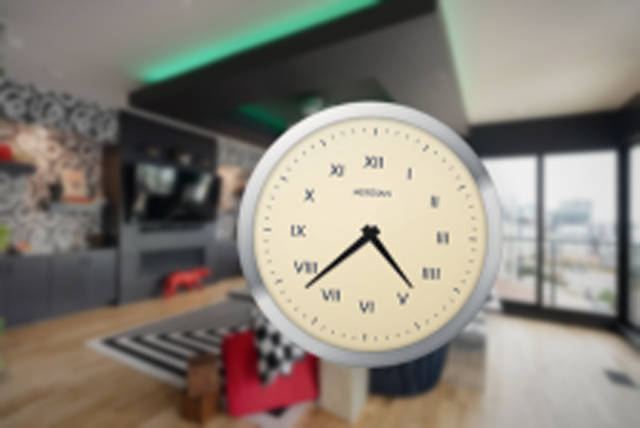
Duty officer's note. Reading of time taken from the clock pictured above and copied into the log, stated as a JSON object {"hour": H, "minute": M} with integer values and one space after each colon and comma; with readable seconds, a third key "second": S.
{"hour": 4, "minute": 38}
